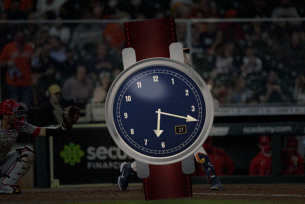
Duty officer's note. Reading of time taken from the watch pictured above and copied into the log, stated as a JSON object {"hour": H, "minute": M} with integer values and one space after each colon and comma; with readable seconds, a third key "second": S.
{"hour": 6, "minute": 18}
